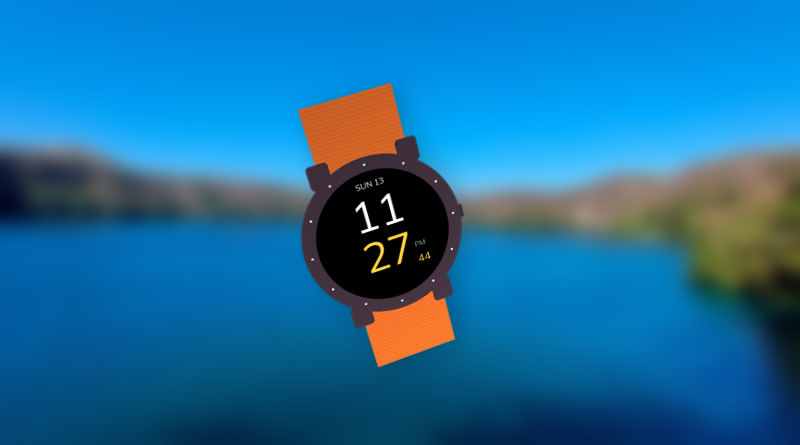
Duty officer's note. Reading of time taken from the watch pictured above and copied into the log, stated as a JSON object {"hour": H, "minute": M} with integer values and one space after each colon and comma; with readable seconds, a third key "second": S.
{"hour": 11, "minute": 27, "second": 44}
